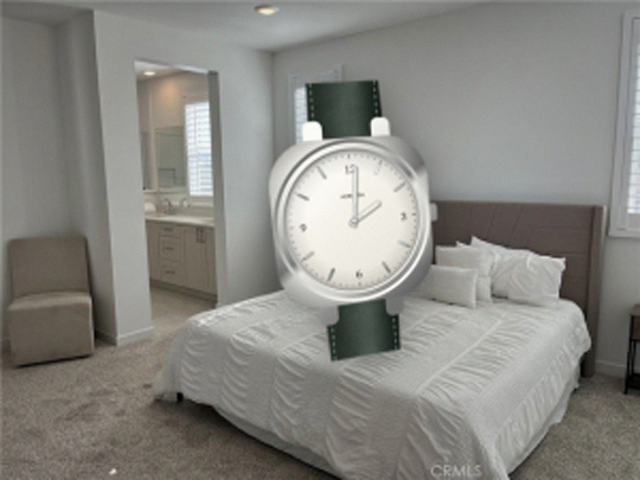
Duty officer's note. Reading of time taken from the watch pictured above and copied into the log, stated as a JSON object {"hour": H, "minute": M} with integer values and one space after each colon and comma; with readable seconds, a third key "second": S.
{"hour": 2, "minute": 1}
